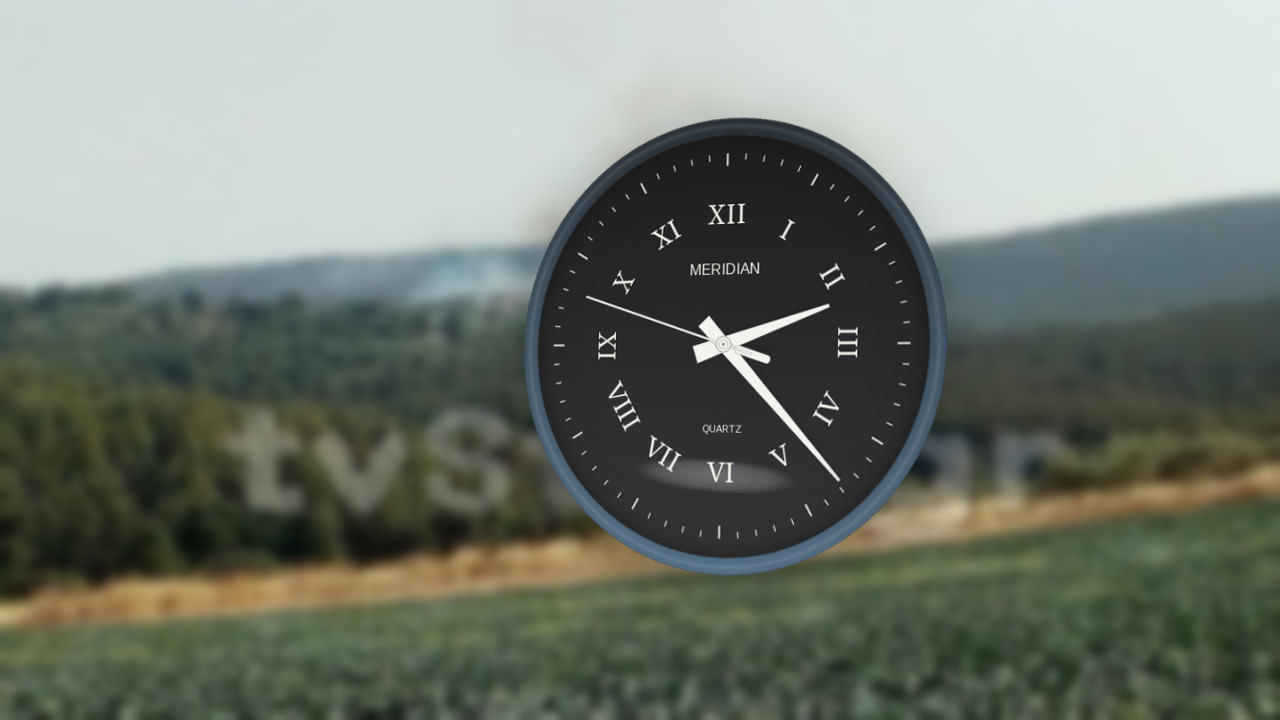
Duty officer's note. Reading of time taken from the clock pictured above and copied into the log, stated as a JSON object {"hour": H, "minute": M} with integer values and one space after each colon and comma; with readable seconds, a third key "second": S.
{"hour": 2, "minute": 22, "second": 48}
